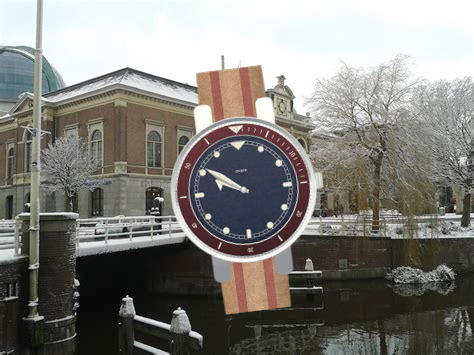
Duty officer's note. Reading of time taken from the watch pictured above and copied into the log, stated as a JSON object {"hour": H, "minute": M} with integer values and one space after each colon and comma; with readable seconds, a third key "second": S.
{"hour": 9, "minute": 51}
